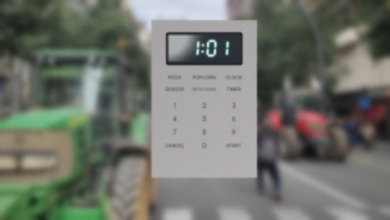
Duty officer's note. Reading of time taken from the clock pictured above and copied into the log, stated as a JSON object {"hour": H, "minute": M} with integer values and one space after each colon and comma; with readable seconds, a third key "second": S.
{"hour": 1, "minute": 1}
